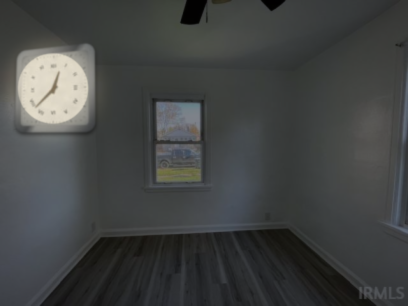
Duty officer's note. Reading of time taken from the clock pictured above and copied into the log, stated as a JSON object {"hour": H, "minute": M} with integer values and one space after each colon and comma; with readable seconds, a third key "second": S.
{"hour": 12, "minute": 38}
